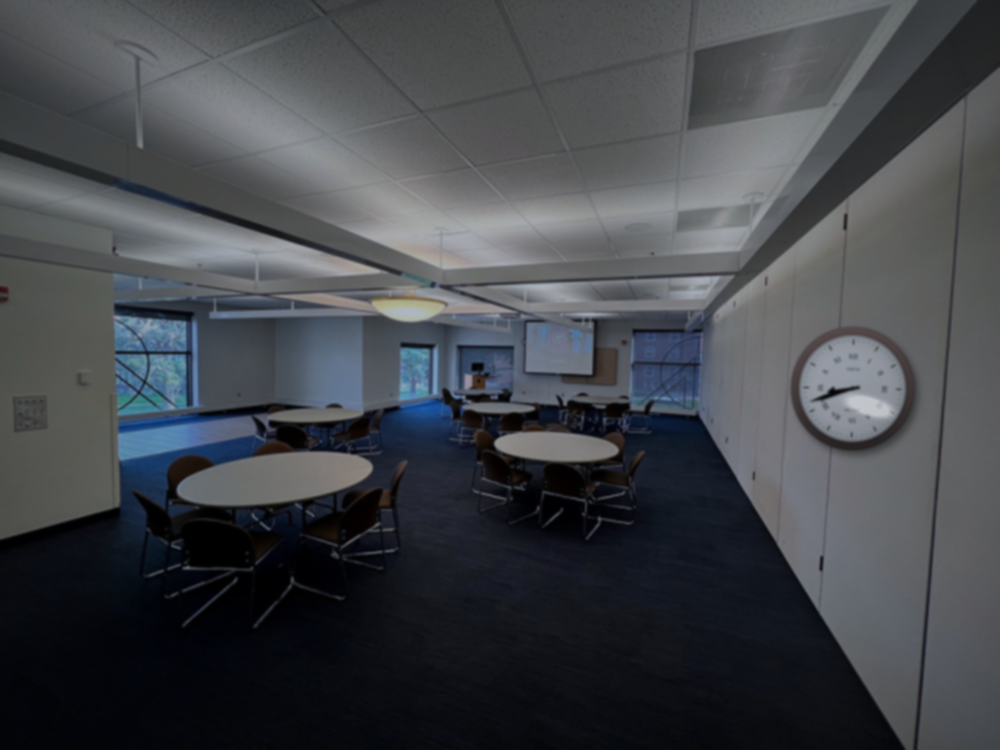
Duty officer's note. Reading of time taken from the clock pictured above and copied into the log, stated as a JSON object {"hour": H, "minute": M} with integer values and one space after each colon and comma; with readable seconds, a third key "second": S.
{"hour": 8, "minute": 42}
